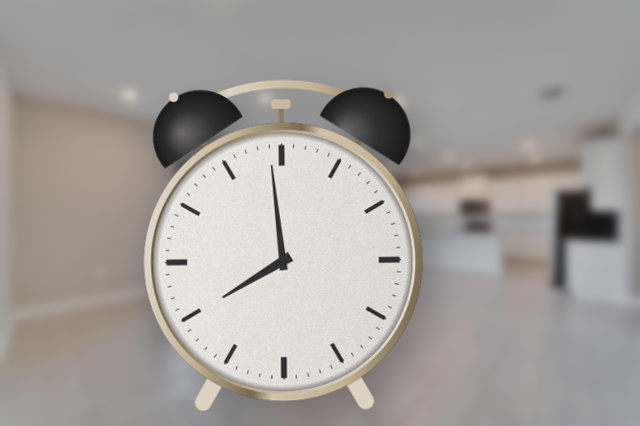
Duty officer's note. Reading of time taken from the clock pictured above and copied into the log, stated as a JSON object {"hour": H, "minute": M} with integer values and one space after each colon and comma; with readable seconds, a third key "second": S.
{"hour": 7, "minute": 59}
